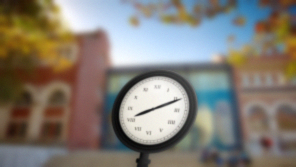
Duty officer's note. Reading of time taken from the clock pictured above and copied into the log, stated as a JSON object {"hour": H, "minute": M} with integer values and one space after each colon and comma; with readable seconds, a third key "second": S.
{"hour": 8, "minute": 11}
